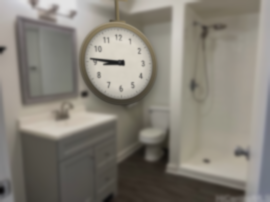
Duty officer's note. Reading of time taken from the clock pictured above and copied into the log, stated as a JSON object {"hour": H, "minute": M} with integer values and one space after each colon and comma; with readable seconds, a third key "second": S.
{"hour": 8, "minute": 46}
